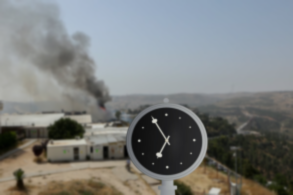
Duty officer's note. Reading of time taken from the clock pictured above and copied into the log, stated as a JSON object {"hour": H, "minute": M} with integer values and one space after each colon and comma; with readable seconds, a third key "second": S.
{"hour": 6, "minute": 55}
